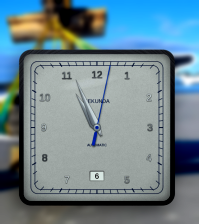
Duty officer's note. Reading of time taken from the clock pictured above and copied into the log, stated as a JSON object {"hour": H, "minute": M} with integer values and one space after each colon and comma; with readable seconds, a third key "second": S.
{"hour": 10, "minute": 56, "second": 2}
